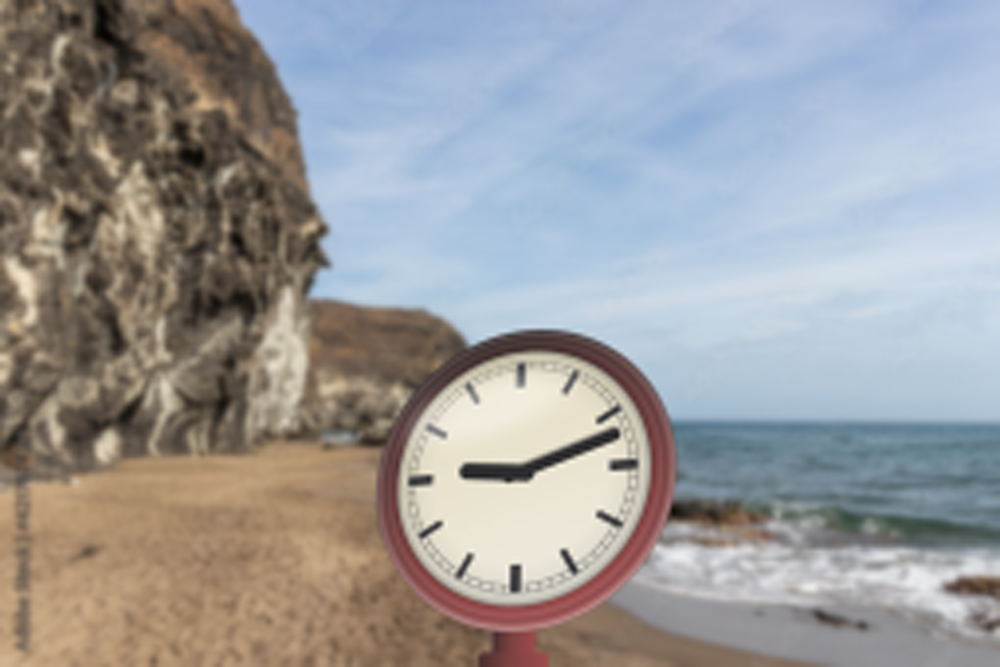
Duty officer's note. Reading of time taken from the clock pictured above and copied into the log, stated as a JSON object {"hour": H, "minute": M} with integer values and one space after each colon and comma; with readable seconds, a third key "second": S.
{"hour": 9, "minute": 12}
